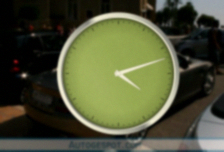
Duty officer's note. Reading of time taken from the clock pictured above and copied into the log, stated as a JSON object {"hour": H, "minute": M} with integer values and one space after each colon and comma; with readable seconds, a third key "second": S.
{"hour": 4, "minute": 12}
